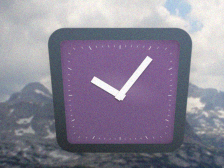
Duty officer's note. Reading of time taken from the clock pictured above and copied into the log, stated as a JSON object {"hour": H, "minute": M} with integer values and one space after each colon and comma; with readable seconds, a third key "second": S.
{"hour": 10, "minute": 6}
